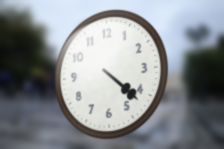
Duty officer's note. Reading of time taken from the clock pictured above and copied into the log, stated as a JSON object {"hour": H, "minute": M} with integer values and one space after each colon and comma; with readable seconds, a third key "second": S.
{"hour": 4, "minute": 22}
